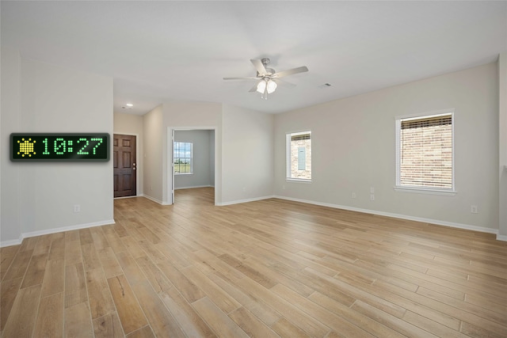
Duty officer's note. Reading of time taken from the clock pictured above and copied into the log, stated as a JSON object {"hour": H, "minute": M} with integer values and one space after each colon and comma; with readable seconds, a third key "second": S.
{"hour": 10, "minute": 27}
